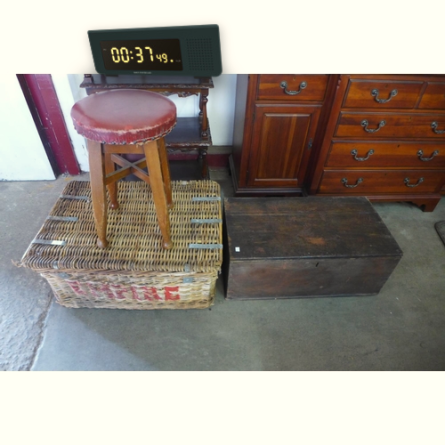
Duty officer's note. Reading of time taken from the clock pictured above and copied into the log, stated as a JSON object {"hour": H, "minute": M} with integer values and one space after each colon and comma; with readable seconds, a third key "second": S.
{"hour": 0, "minute": 37, "second": 49}
